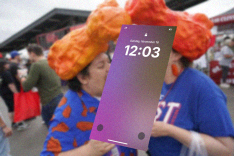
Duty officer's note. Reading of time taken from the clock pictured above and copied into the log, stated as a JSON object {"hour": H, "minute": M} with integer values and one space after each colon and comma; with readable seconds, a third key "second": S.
{"hour": 12, "minute": 3}
